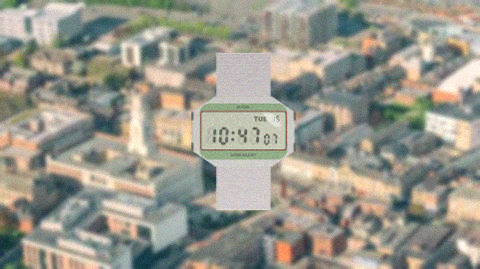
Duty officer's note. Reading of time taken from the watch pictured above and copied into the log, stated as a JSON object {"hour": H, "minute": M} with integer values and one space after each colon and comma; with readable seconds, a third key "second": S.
{"hour": 10, "minute": 47, "second": 7}
